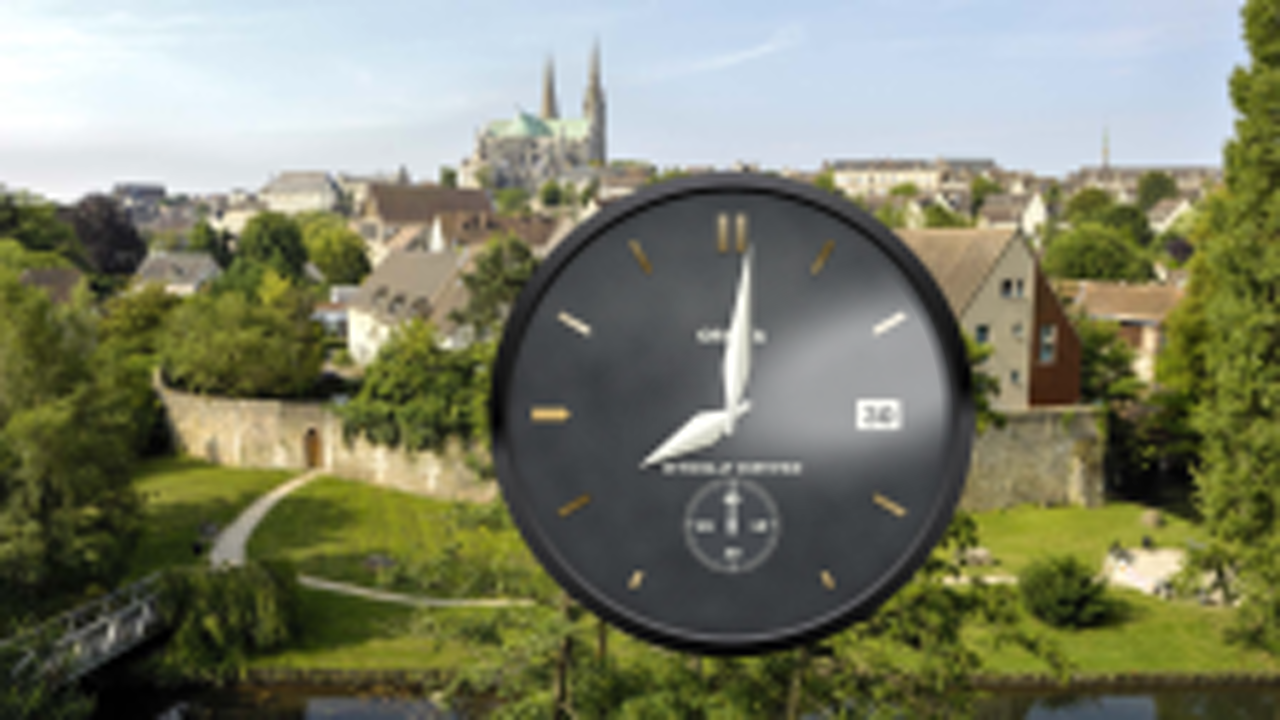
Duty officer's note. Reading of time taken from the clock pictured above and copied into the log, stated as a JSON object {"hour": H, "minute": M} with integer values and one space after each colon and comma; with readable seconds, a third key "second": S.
{"hour": 8, "minute": 1}
